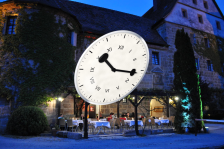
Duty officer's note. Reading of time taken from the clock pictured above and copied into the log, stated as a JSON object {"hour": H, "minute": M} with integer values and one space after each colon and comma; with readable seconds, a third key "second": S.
{"hour": 10, "minute": 16}
